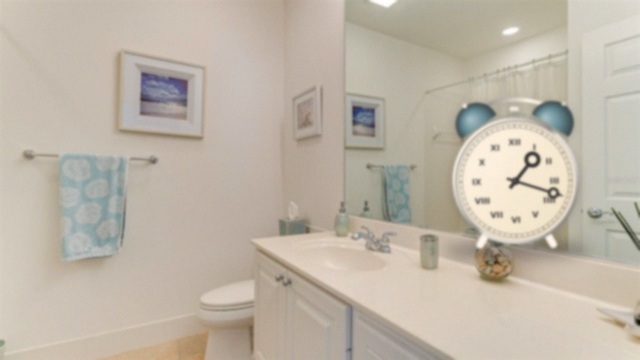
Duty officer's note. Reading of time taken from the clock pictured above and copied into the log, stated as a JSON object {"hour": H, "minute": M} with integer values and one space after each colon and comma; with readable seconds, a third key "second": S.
{"hour": 1, "minute": 18}
